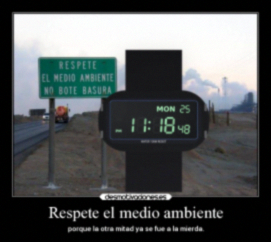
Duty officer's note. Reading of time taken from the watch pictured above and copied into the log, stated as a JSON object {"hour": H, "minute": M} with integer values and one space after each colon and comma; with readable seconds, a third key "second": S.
{"hour": 11, "minute": 18}
